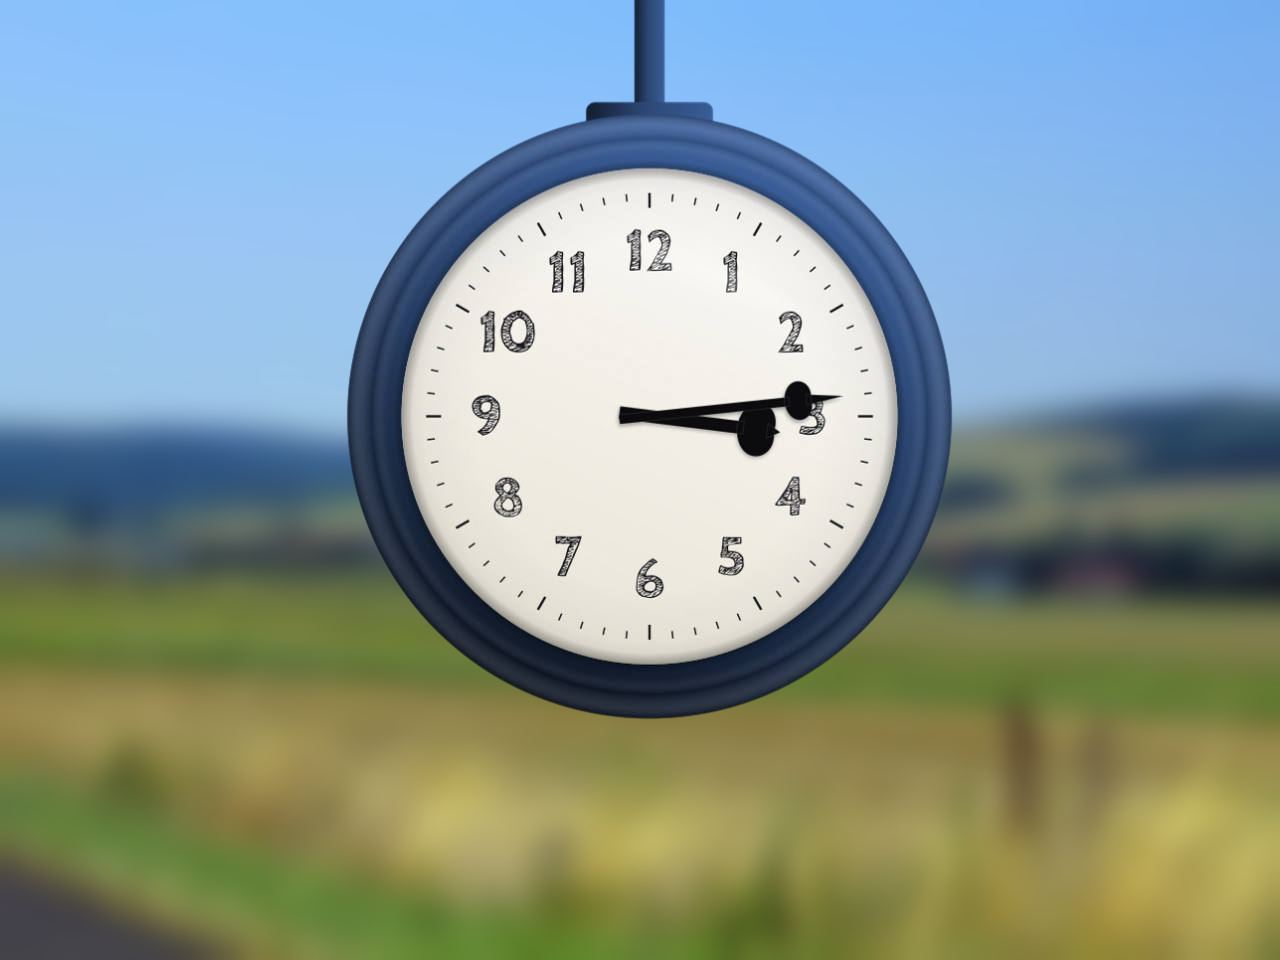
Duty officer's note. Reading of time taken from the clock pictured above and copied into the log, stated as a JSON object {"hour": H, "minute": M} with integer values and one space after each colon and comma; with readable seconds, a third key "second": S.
{"hour": 3, "minute": 14}
